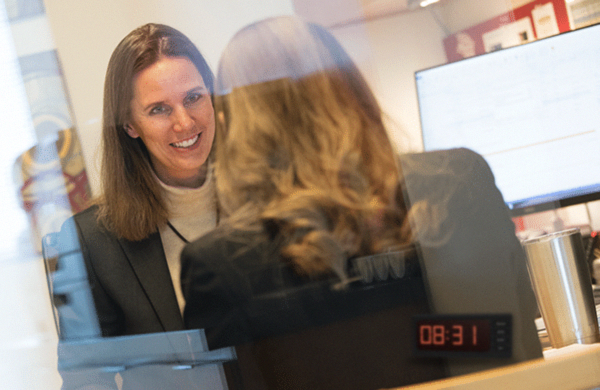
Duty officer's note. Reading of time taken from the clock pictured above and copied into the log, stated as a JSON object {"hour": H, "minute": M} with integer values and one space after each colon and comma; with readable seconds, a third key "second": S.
{"hour": 8, "minute": 31}
